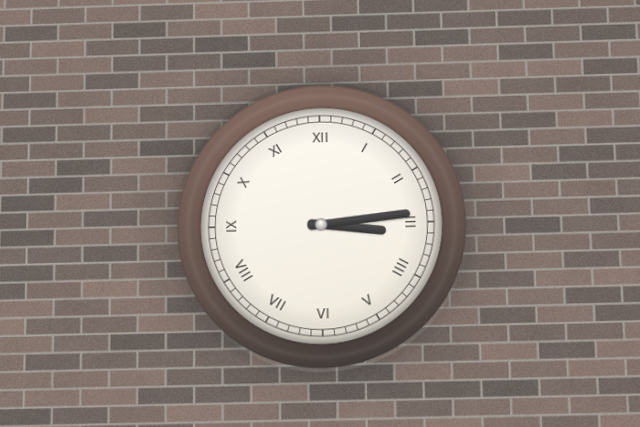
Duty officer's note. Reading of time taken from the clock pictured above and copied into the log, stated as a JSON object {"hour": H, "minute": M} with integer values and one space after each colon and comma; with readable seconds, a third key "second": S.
{"hour": 3, "minute": 14}
